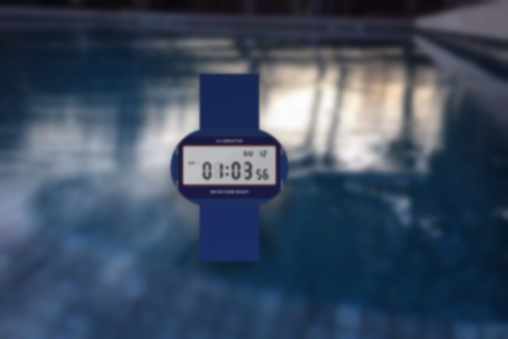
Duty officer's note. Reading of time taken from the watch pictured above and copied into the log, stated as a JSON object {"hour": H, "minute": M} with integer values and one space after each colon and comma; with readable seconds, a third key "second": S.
{"hour": 1, "minute": 3, "second": 56}
